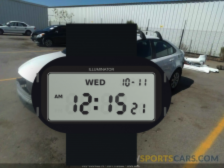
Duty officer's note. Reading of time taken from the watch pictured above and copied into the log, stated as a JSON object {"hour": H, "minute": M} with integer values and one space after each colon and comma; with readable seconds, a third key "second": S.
{"hour": 12, "minute": 15, "second": 21}
